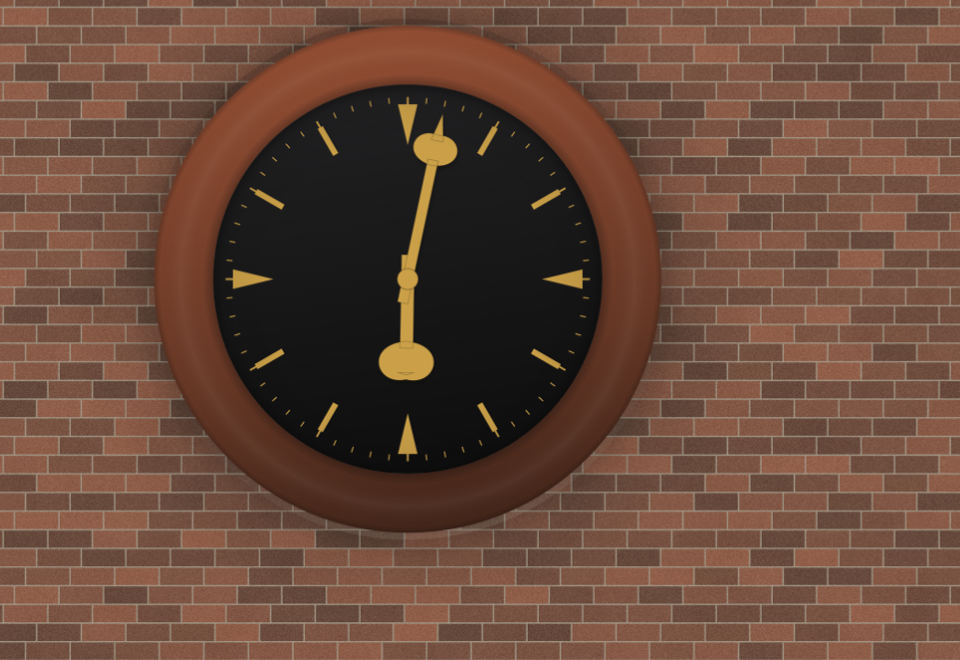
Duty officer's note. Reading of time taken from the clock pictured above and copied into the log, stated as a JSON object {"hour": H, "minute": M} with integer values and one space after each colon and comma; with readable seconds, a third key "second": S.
{"hour": 6, "minute": 2}
